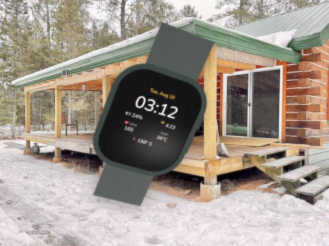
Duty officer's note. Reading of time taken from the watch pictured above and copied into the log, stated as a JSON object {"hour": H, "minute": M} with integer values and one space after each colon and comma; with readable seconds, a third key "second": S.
{"hour": 3, "minute": 12}
